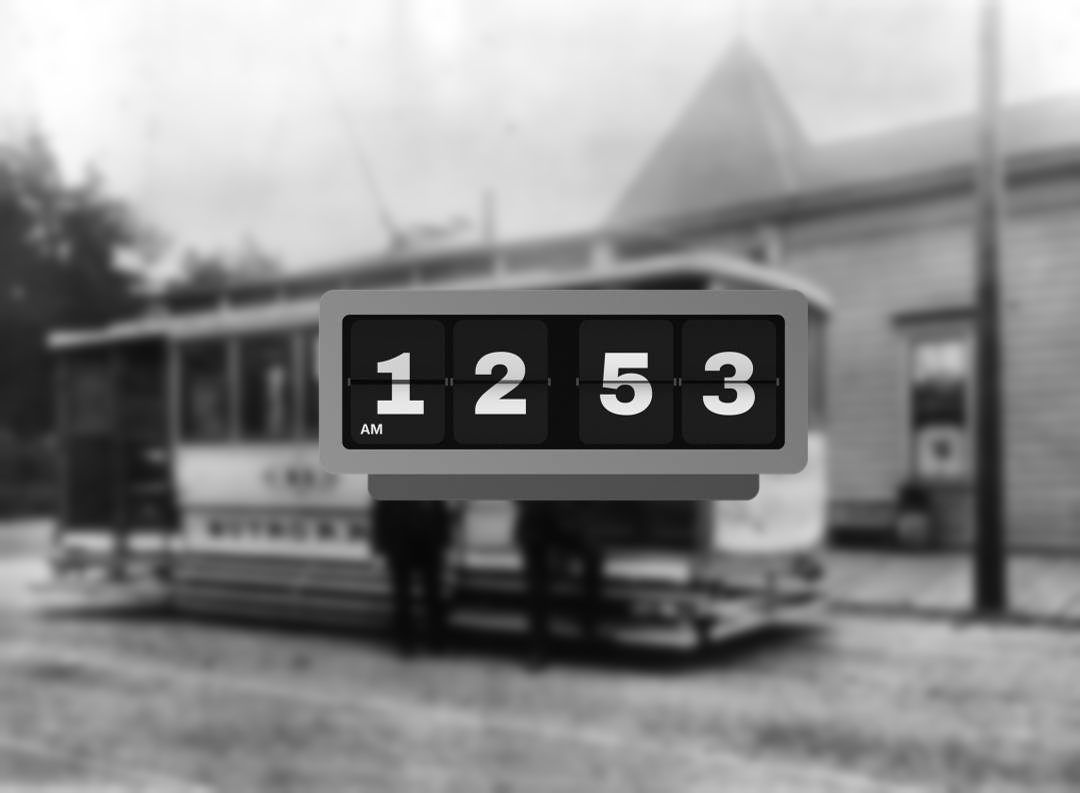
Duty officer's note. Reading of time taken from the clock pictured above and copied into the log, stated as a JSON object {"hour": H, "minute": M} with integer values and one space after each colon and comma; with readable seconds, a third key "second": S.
{"hour": 12, "minute": 53}
